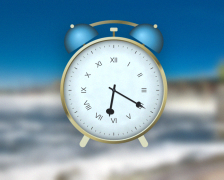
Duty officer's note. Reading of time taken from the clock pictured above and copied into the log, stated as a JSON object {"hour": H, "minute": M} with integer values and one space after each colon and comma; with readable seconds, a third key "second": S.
{"hour": 6, "minute": 20}
